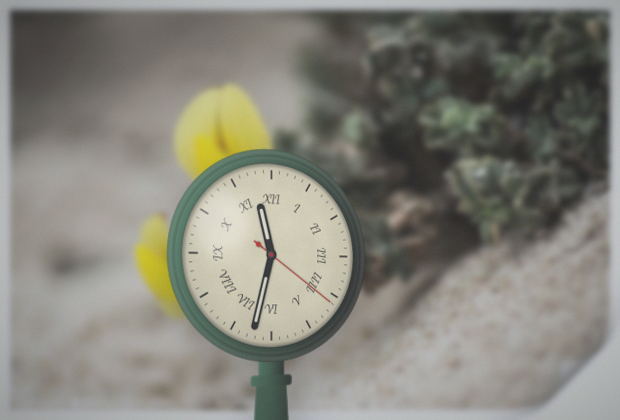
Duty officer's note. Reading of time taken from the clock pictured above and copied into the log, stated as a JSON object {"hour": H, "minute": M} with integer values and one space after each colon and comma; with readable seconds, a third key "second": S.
{"hour": 11, "minute": 32, "second": 21}
